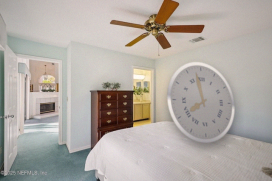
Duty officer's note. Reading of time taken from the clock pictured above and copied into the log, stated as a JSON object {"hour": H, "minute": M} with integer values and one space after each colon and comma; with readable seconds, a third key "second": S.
{"hour": 7, "minute": 58}
